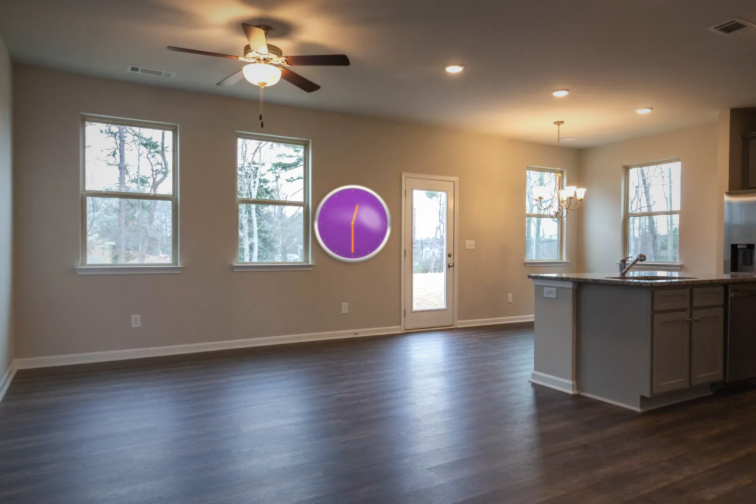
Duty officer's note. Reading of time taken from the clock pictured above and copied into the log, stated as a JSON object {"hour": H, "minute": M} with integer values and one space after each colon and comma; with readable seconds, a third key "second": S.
{"hour": 12, "minute": 30}
